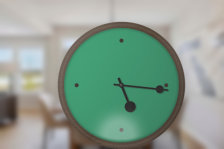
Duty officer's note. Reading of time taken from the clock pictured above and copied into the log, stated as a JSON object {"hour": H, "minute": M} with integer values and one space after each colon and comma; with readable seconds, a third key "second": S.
{"hour": 5, "minute": 16}
